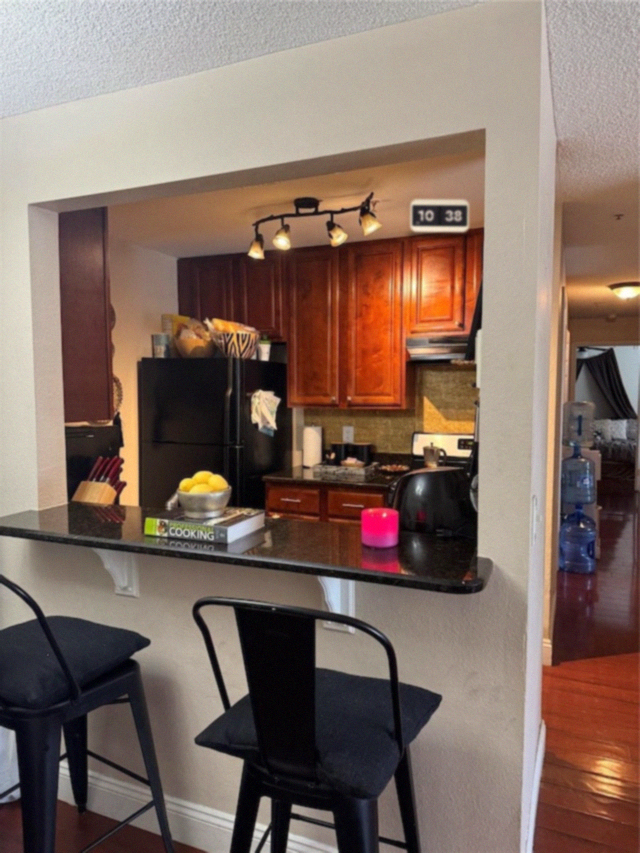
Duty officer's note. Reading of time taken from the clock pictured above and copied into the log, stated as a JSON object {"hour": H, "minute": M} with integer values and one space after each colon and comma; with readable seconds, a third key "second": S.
{"hour": 10, "minute": 38}
